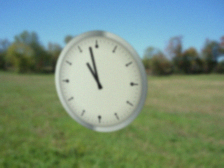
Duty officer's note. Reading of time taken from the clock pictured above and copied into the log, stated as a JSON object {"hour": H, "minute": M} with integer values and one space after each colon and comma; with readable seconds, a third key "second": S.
{"hour": 10, "minute": 58}
